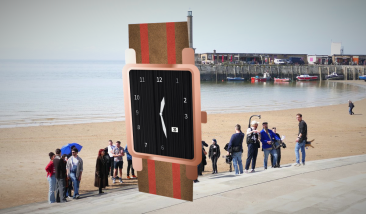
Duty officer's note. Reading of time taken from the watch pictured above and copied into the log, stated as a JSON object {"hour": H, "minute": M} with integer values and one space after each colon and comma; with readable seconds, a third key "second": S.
{"hour": 12, "minute": 28}
